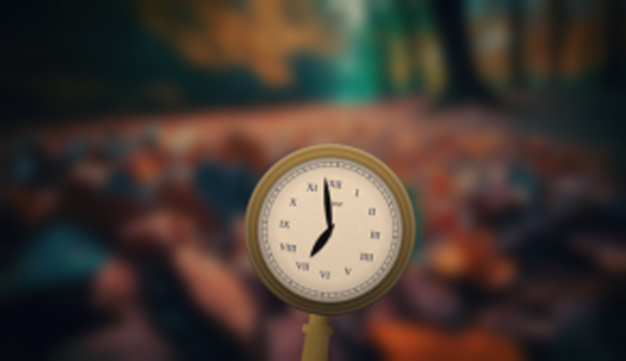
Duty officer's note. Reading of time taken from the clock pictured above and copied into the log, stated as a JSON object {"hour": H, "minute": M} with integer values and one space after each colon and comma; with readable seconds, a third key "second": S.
{"hour": 6, "minute": 58}
